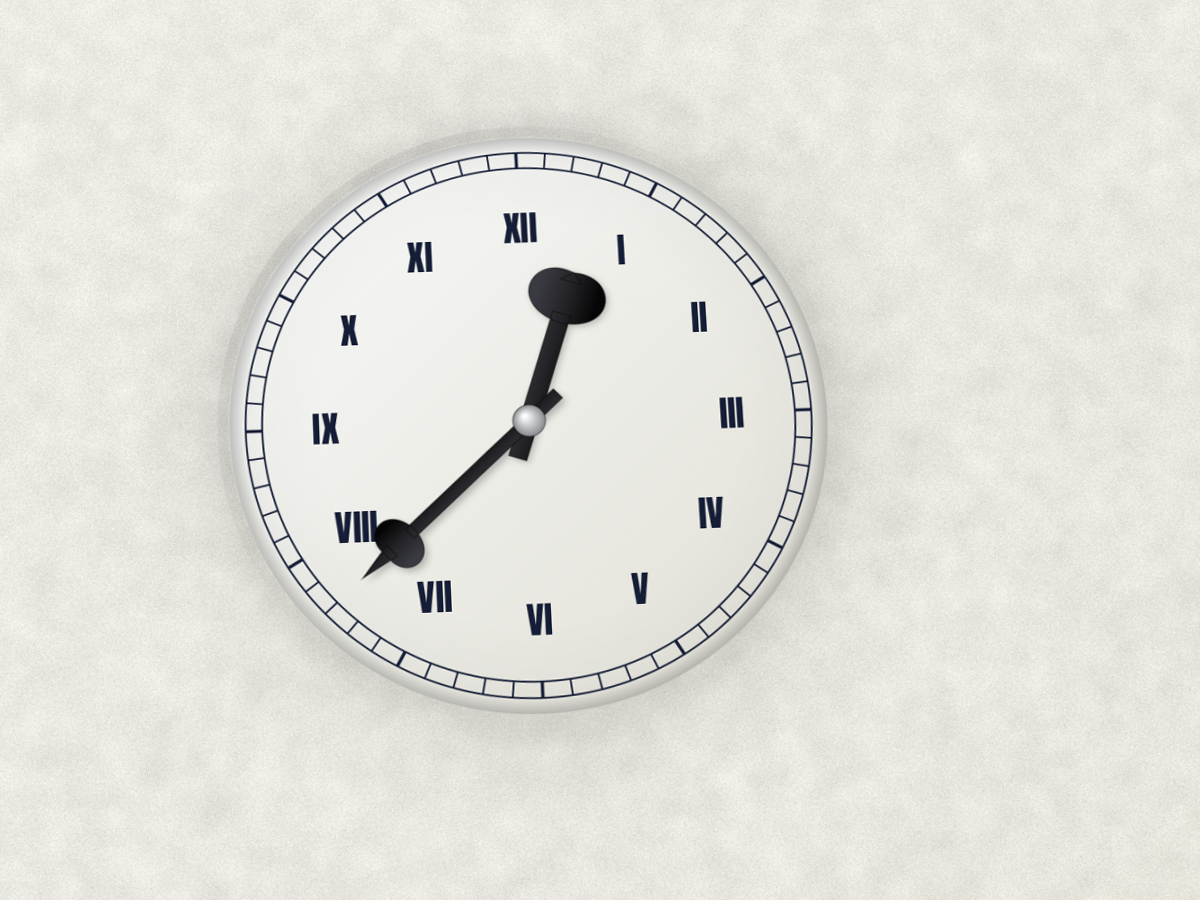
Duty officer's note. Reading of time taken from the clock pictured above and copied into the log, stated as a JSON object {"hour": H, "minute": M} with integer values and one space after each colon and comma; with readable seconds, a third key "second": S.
{"hour": 12, "minute": 38}
